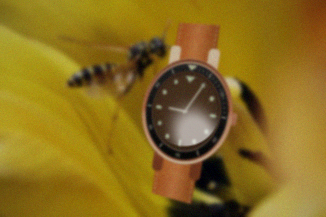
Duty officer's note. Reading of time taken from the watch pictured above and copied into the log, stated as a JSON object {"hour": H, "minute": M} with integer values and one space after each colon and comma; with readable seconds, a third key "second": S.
{"hour": 9, "minute": 5}
